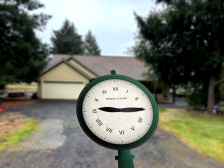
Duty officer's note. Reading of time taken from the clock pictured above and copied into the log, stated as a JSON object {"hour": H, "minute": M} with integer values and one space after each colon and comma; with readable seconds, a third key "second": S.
{"hour": 9, "minute": 15}
